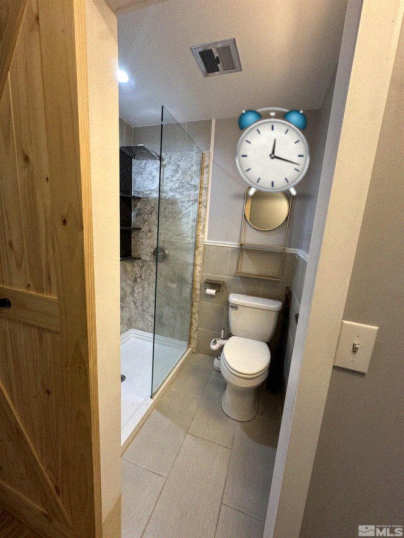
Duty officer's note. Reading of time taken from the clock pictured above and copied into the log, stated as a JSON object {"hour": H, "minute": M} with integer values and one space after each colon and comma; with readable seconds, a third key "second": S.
{"hour": 12, "minute": 18}
